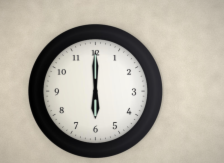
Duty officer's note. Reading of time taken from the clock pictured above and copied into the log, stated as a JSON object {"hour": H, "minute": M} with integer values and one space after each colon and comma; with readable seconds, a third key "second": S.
{"hour": 6, "minute": 0}
